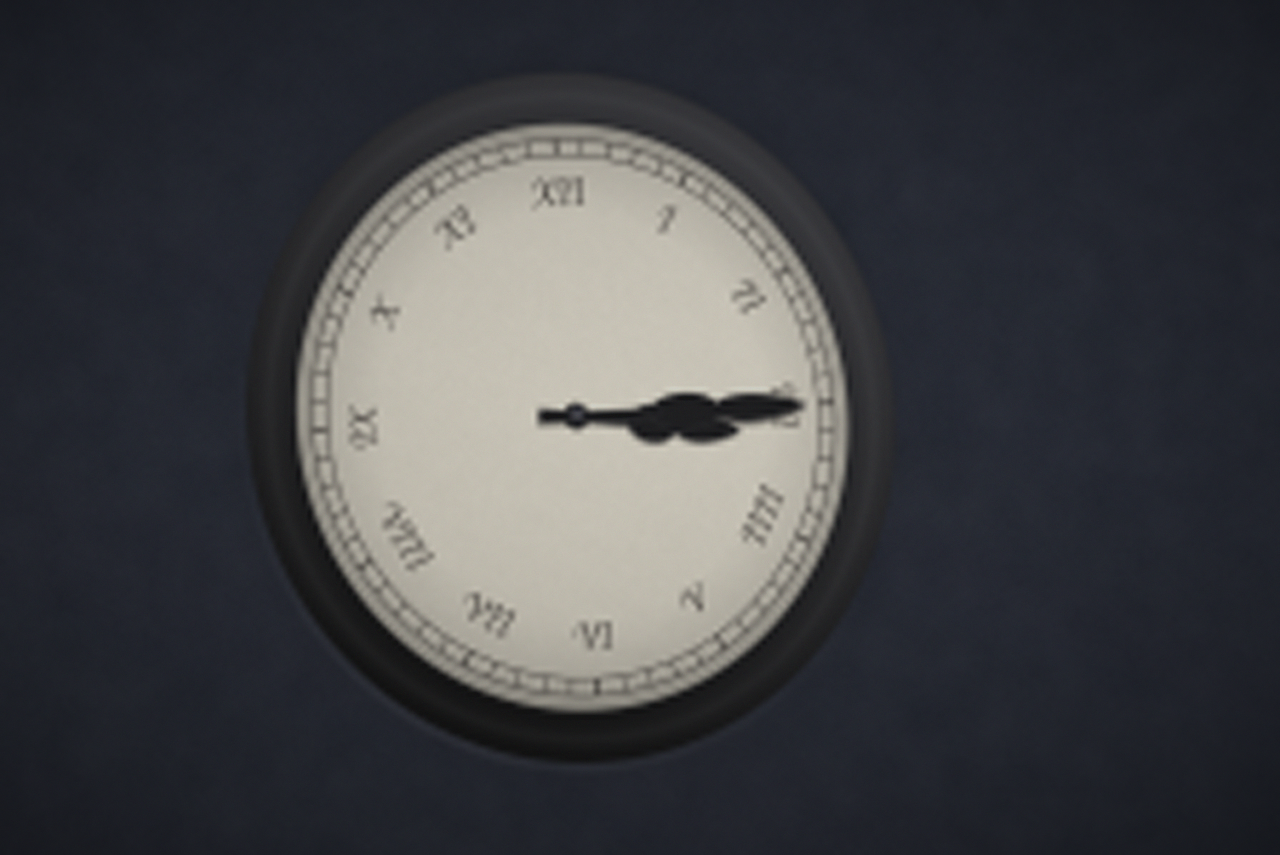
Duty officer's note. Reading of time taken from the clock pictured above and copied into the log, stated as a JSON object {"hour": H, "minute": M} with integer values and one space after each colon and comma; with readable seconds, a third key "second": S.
{"hour": 3, "minute": 15}
